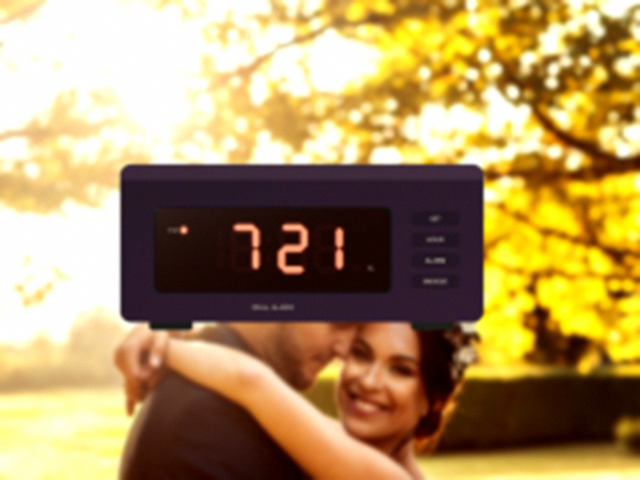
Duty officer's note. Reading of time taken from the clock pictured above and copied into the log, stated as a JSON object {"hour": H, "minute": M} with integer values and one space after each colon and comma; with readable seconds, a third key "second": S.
{"hour": 7, "minute": 21}
